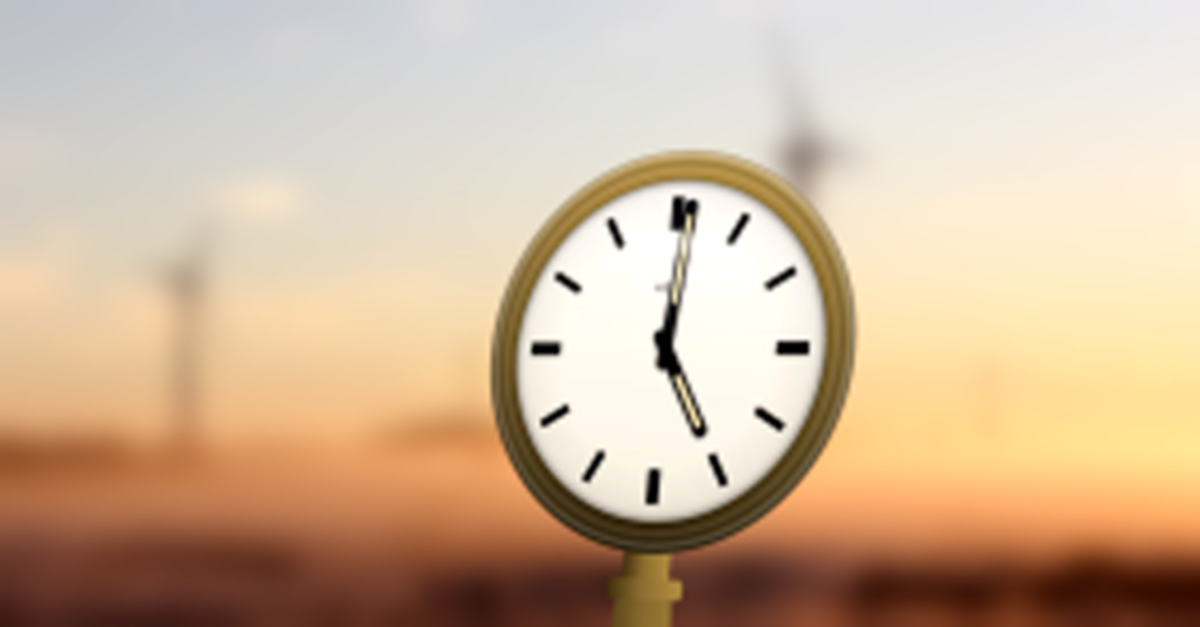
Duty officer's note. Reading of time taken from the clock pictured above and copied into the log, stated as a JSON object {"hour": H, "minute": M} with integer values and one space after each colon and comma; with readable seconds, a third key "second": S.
{"hour": 5, "minute": 1}
